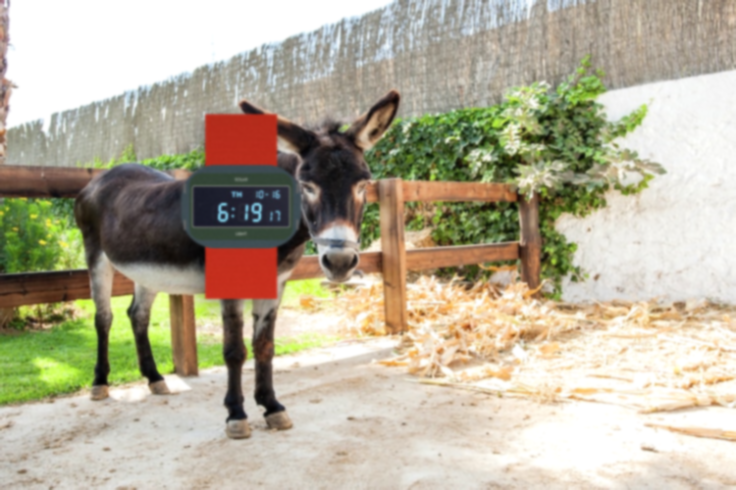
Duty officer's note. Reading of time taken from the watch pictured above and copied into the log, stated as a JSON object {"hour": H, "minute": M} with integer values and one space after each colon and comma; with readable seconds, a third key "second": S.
{"hour": 6, "minute": 19}
